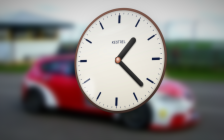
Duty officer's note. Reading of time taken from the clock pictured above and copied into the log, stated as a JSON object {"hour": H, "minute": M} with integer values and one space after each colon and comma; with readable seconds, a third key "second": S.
{"hour": 1, "minute": 22}
